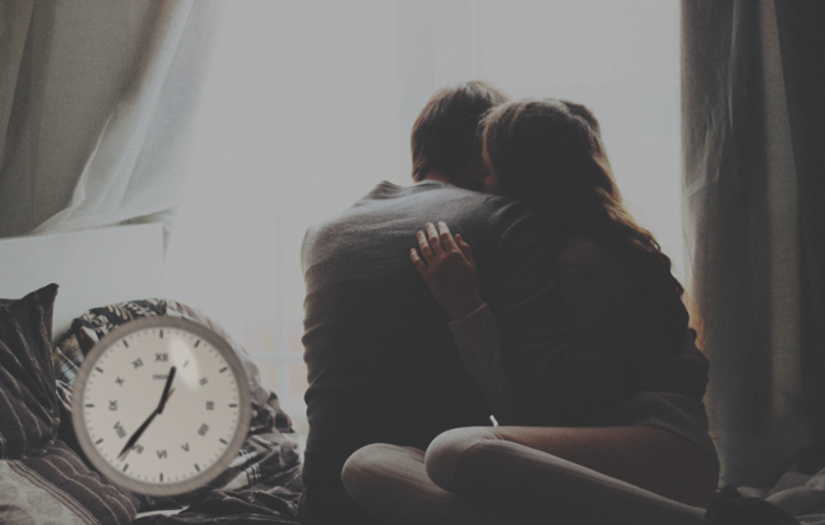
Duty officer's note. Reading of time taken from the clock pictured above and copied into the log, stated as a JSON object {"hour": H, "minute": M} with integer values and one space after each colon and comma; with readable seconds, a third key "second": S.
{"hour": 12, "minute": 36, "second": 36}
